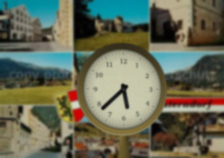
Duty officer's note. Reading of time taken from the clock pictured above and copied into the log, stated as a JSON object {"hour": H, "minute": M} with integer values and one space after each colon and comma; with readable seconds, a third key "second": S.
{"hour": 5, "minute": 38}
